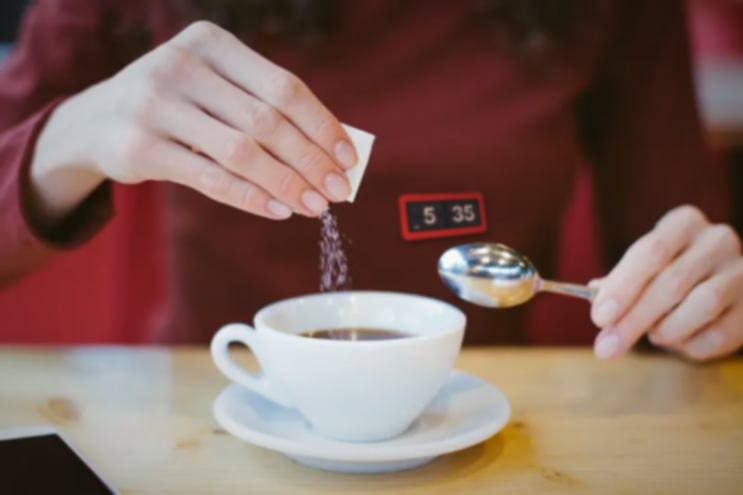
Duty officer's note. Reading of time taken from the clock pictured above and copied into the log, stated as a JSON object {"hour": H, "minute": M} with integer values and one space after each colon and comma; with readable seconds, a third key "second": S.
{"hour": 5, "minute": 35}
